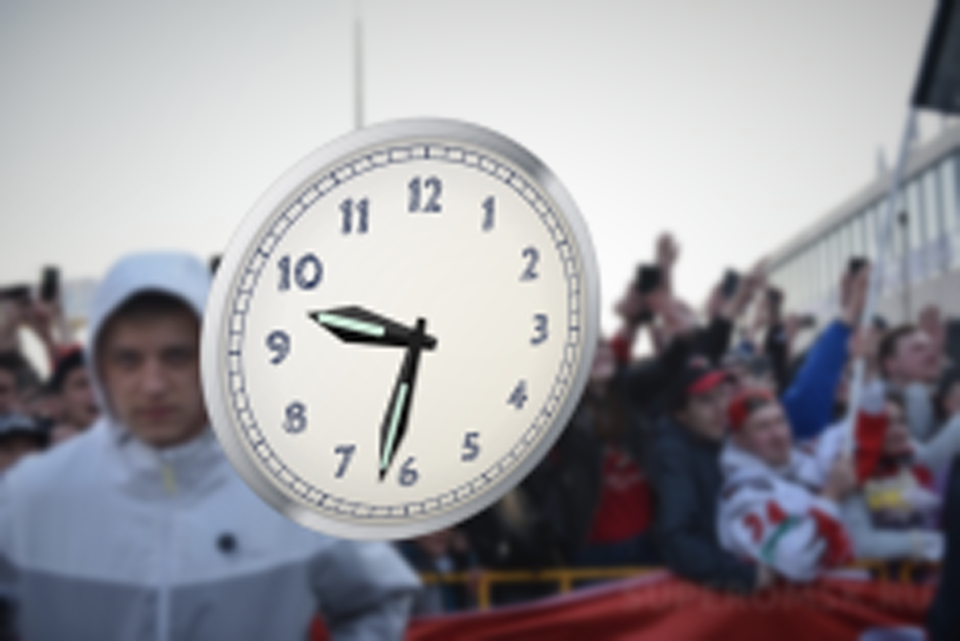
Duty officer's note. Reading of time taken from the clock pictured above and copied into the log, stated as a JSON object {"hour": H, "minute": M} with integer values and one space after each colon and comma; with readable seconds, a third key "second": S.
{"hour": 9, "minute": 32}
